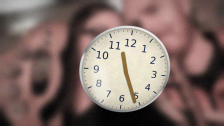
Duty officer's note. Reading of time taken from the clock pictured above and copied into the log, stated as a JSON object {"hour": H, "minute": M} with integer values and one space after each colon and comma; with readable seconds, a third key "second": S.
{"hour": 11, "minute": 26}
